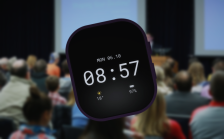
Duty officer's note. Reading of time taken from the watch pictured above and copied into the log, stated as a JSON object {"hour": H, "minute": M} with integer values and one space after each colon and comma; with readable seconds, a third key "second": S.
{"hour": 8, "minute": 57}
